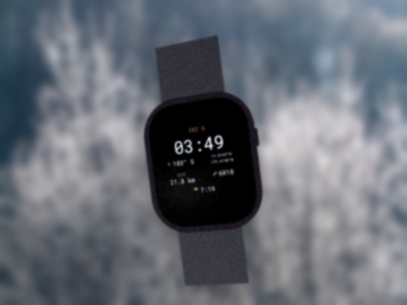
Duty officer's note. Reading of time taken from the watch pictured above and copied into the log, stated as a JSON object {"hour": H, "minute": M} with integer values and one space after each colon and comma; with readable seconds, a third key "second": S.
{"hour": 3, "minute": 49}
